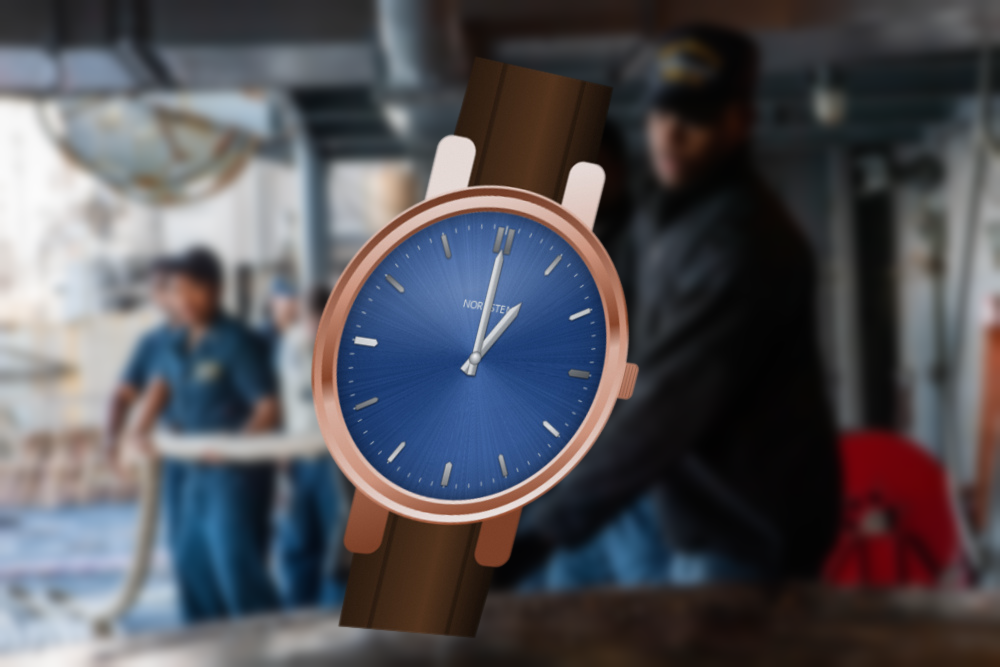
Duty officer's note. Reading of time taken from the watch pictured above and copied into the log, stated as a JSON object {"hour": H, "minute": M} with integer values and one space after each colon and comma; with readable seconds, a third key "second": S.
{"hour": 1, "minute": 0}
